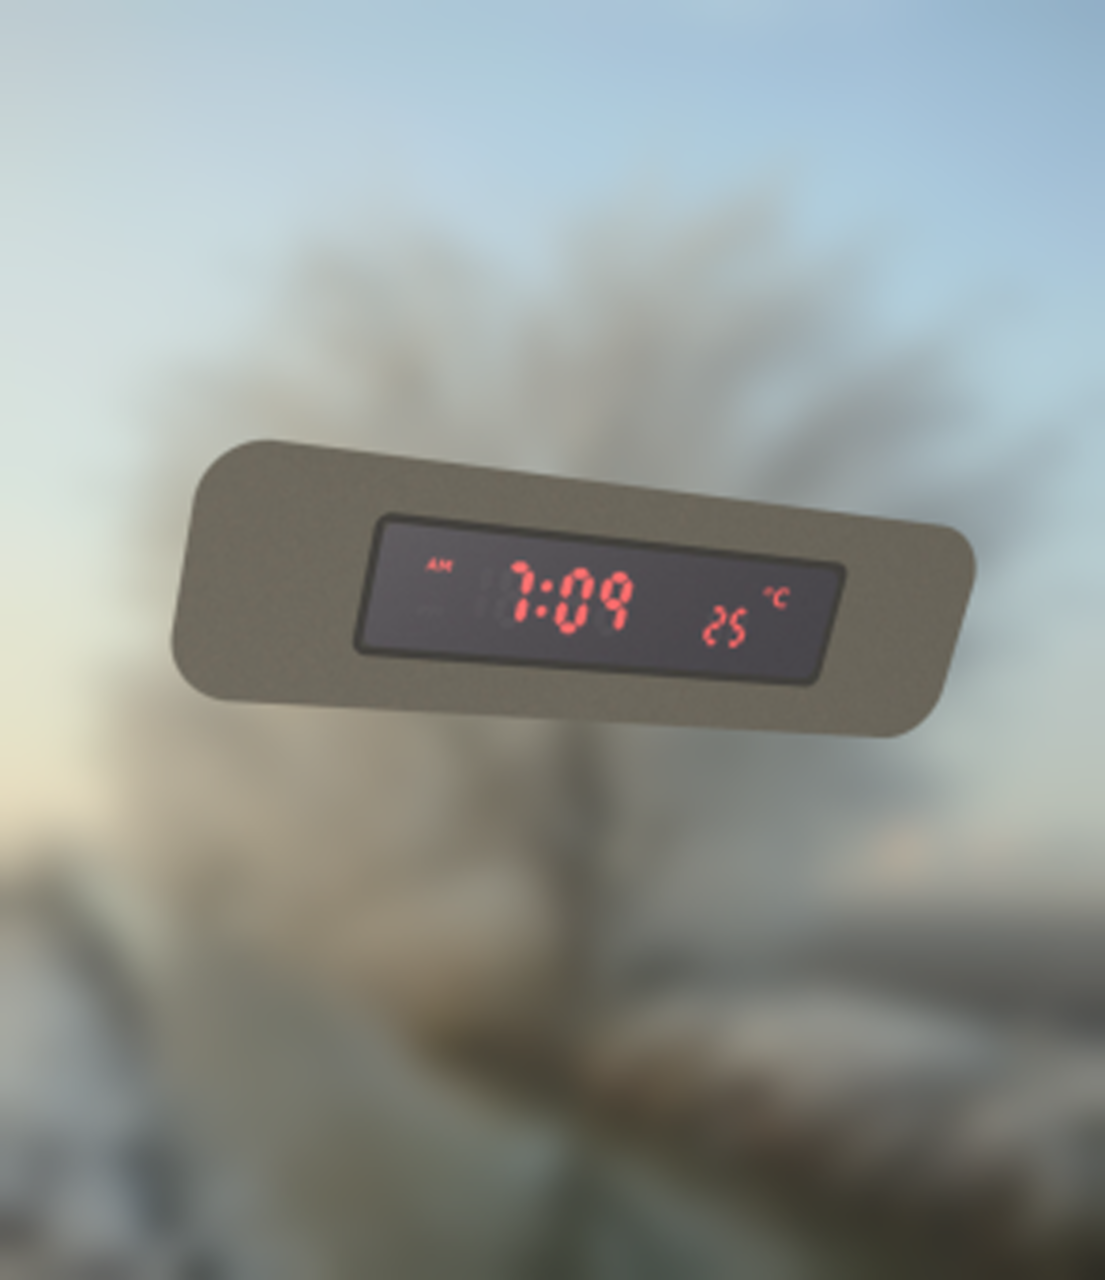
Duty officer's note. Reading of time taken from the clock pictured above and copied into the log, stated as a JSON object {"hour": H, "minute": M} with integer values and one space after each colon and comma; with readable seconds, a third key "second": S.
{"hour": 7, "minute": 9}
